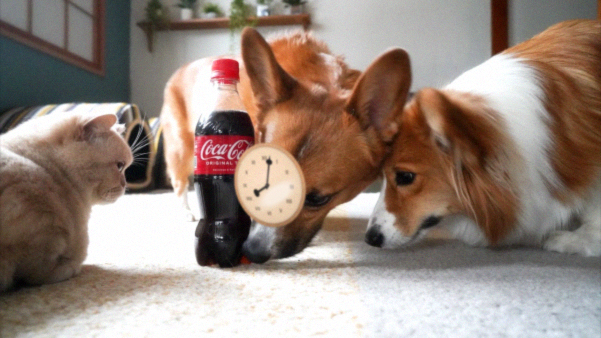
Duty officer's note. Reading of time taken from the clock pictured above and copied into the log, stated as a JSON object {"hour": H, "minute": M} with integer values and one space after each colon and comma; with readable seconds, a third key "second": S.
{"hour": 8, "minute": 2}
